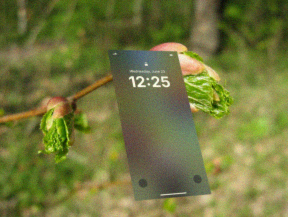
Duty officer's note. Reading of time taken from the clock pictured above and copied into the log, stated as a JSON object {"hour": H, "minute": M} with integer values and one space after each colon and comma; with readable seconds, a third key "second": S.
{"hour": 12, "minute": 25}
